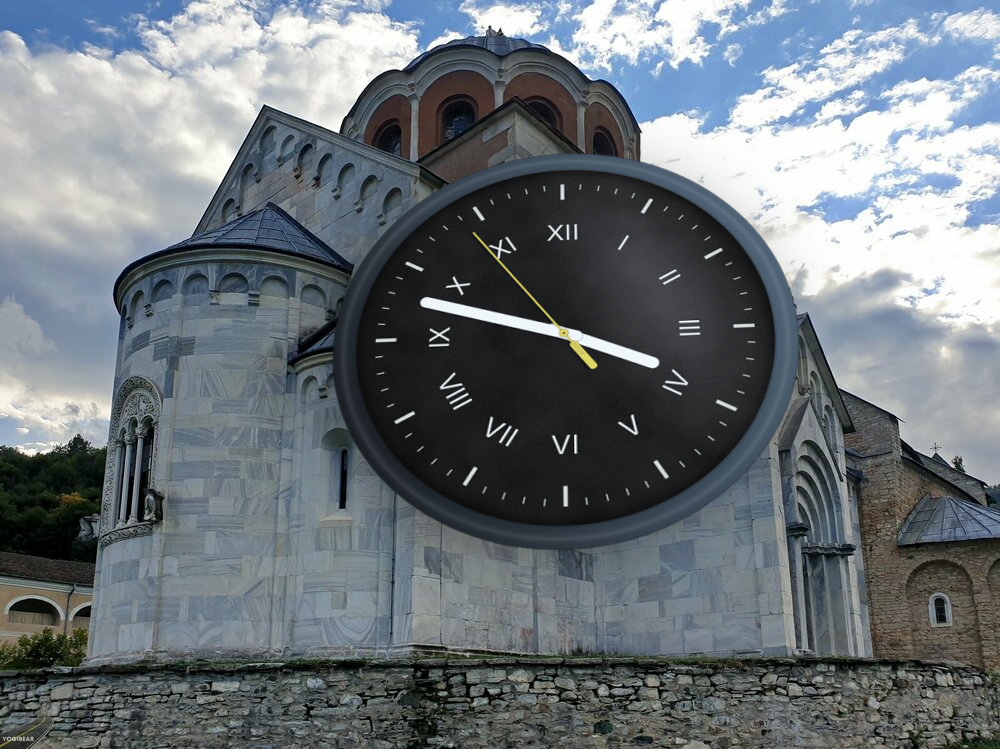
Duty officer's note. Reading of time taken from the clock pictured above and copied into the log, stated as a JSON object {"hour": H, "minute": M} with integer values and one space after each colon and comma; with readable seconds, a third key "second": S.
{"hour": 3, "minute": 47, "second": 54}
